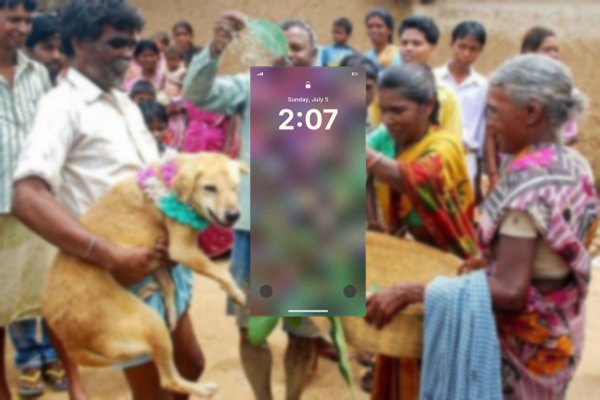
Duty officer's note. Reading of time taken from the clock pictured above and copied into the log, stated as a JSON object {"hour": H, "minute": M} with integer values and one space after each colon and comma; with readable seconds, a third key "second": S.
{"hour": 2, "minute": 7}
